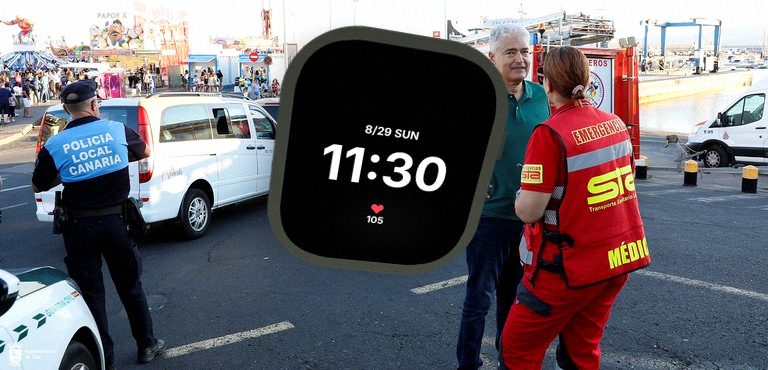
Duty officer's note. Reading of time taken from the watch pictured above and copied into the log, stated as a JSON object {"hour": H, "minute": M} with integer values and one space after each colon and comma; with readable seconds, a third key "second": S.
{"hour": 11, "minute": 30}
